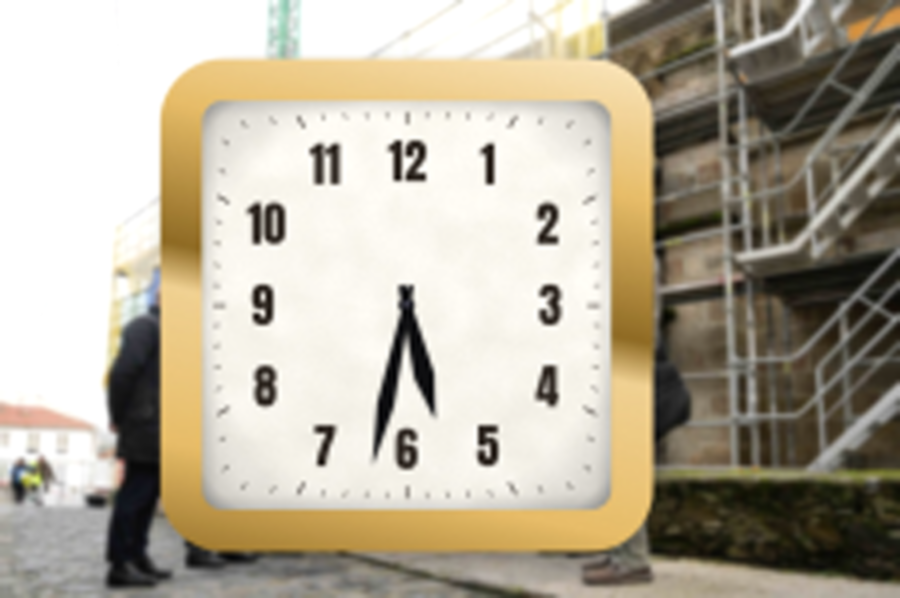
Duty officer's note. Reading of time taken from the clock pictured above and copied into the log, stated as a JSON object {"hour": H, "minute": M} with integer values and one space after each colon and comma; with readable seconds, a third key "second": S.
{"hour": 5, "minute": 32}
